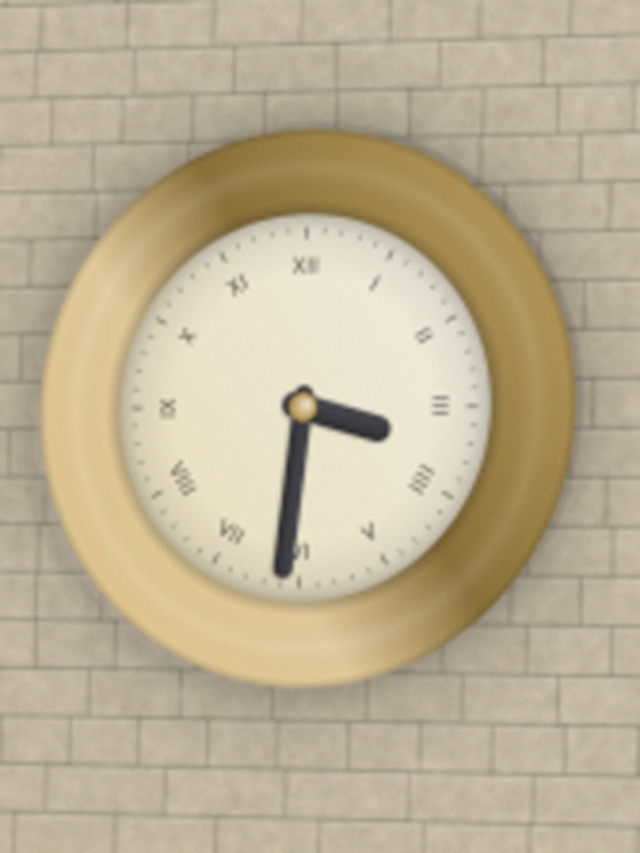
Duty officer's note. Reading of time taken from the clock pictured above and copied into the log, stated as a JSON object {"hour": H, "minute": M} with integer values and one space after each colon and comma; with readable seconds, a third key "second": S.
{"hour": 3, "minute": 31}
